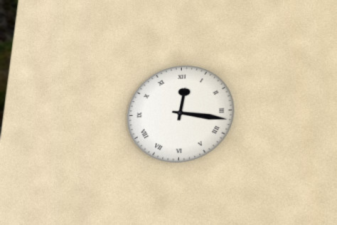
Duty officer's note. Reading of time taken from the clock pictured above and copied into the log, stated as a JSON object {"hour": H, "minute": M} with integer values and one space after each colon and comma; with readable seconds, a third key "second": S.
{"hour": 12, "minute": 17}
